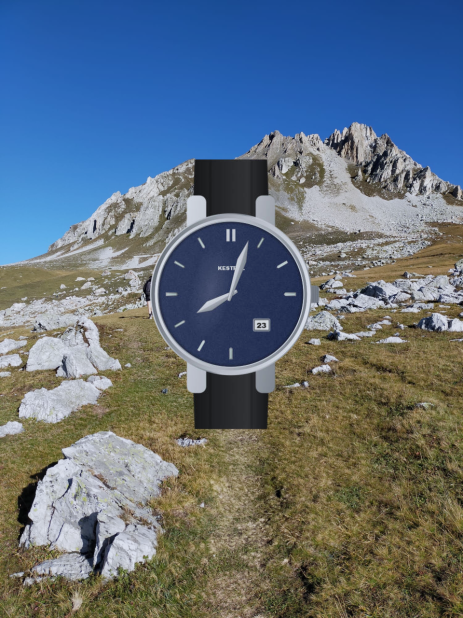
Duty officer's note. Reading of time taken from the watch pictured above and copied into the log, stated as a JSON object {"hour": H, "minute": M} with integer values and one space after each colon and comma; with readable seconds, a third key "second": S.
{"hour": 8, "minute": 3}
